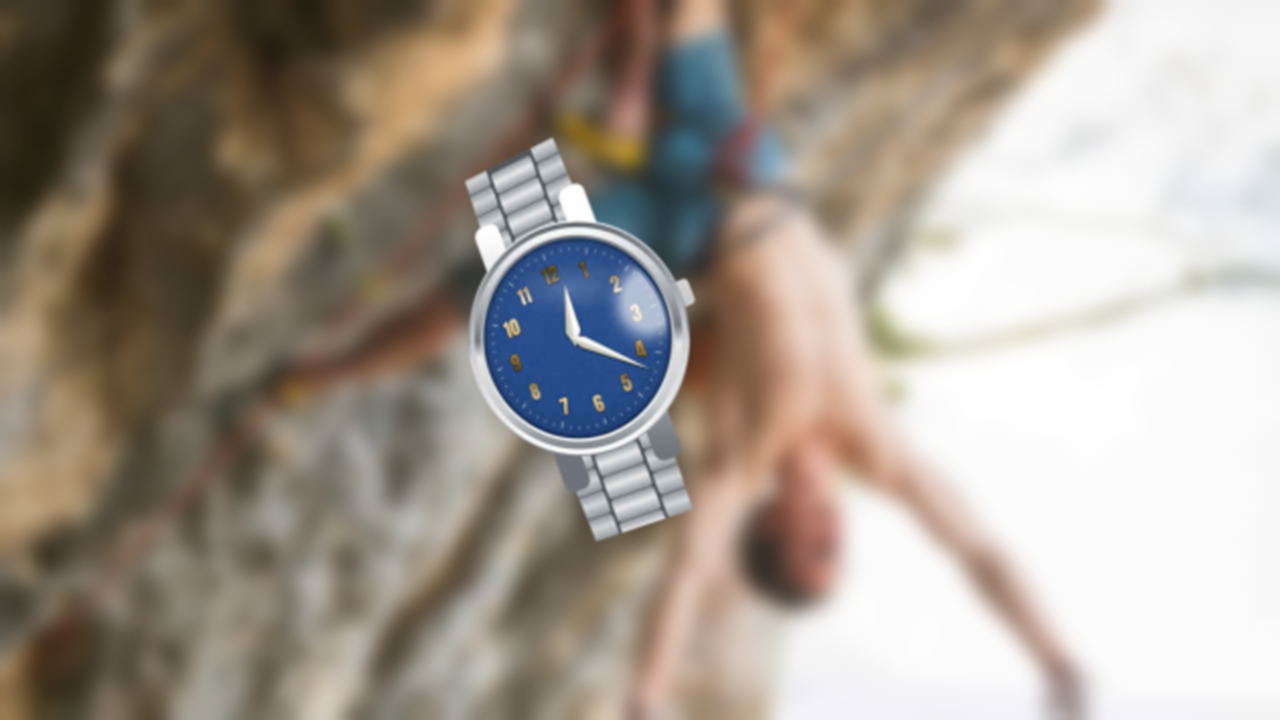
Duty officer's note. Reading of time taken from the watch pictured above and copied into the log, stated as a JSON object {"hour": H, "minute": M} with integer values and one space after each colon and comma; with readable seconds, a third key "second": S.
{"hour": 12, "minute": 22}
